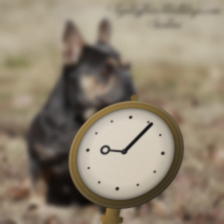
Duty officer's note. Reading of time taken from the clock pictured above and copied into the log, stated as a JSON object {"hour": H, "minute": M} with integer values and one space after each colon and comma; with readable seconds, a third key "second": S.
{"hour": 9, "minute": 6}
